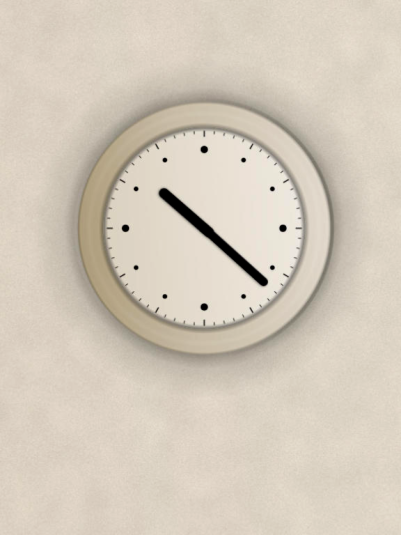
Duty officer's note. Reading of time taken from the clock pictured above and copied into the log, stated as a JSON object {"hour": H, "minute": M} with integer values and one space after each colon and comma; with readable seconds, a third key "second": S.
{"hour": 10, "minute": 22}
